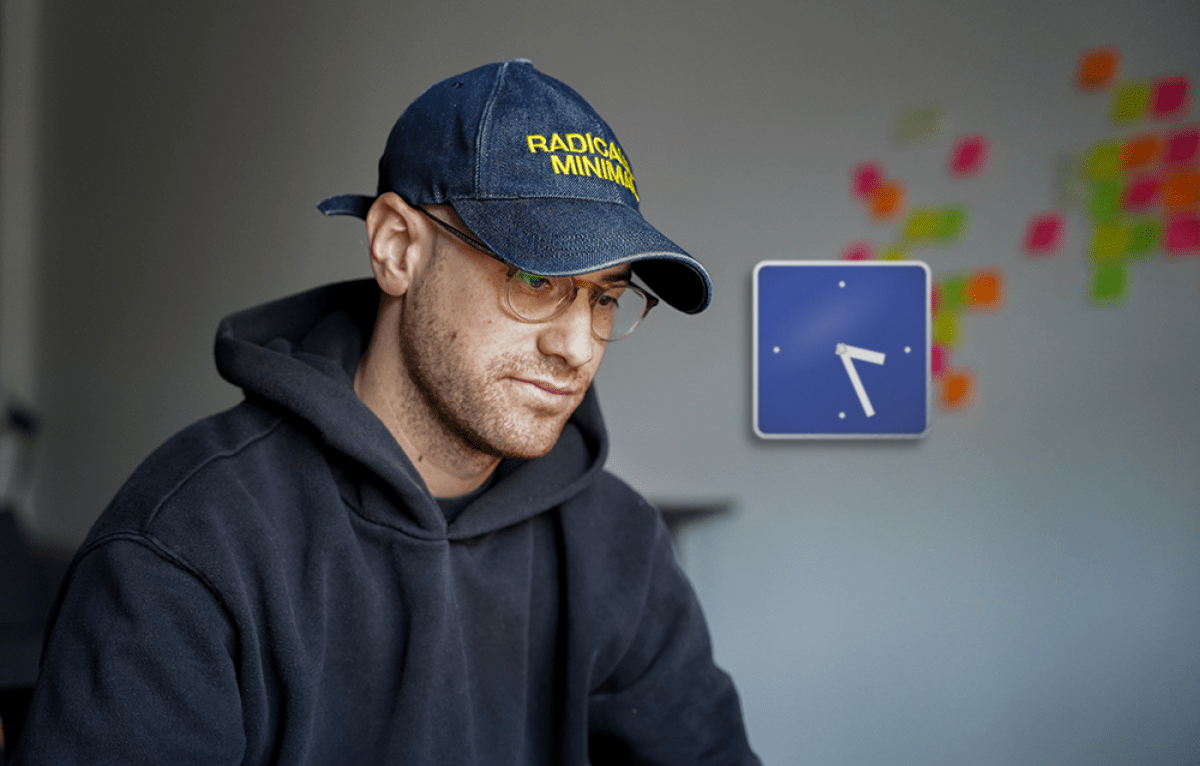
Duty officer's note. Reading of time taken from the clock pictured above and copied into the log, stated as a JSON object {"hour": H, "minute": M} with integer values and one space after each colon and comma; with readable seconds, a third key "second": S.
{"hour": 3, "minute": 26}
